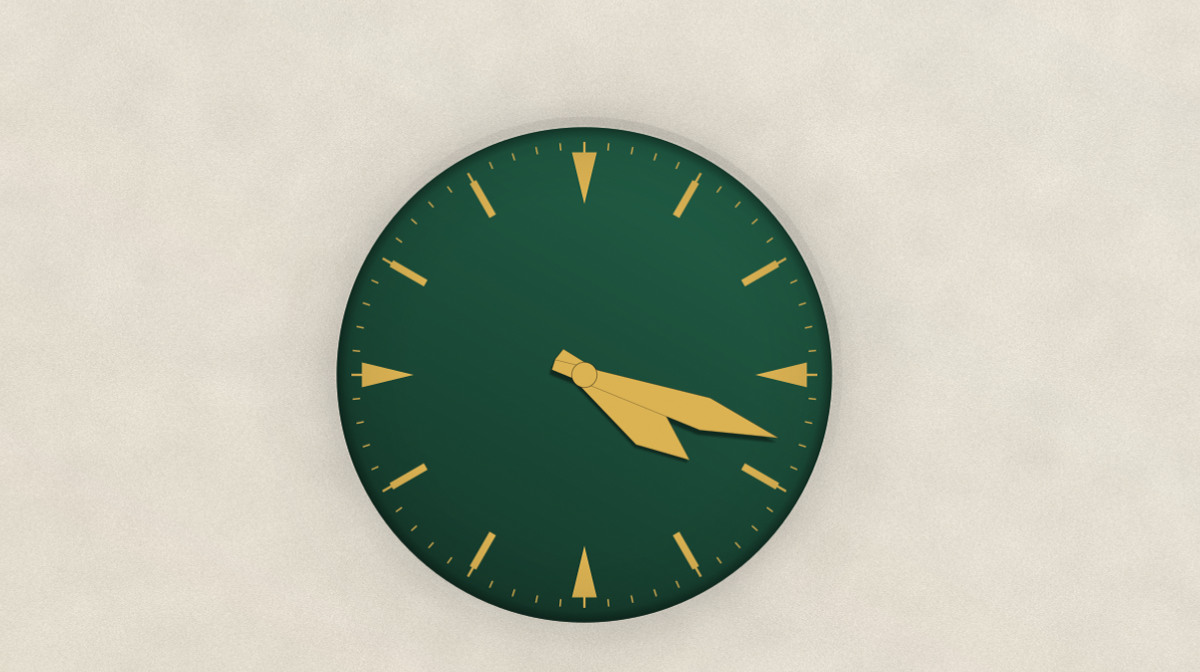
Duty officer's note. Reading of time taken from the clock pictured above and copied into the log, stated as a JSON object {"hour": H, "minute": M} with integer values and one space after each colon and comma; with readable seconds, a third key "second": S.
{"hour": 4, "minute": 18}
